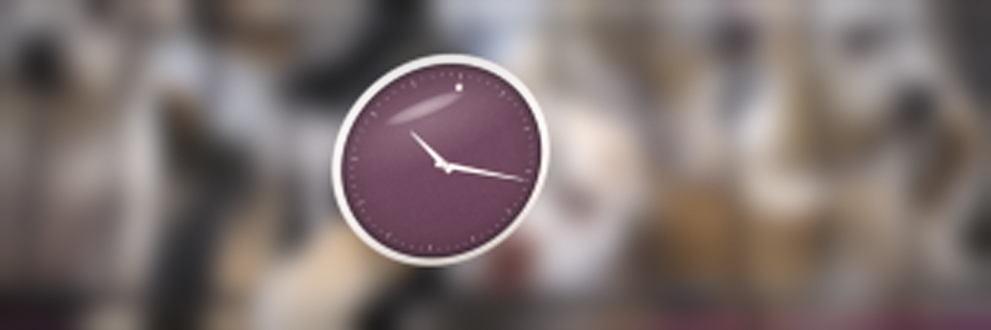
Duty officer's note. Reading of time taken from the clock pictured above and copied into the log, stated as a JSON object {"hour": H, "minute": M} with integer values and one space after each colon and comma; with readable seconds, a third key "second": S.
{"hour": 10, "minute": 16}
